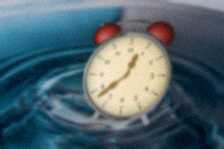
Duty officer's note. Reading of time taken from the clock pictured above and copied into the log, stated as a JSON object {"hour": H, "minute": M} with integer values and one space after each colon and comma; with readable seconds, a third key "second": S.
{"hour": 12, "minute": 38}
